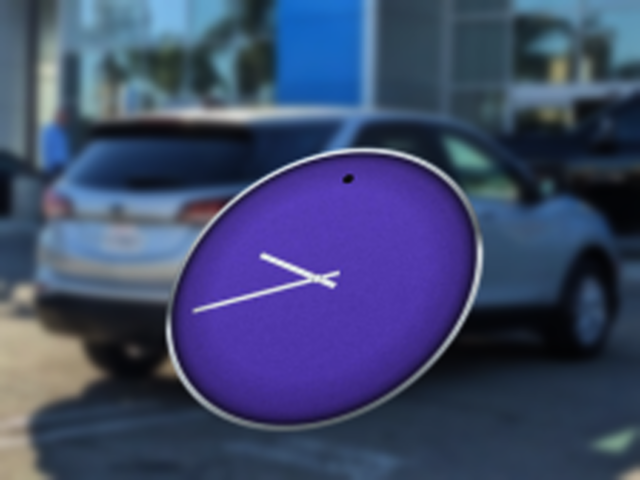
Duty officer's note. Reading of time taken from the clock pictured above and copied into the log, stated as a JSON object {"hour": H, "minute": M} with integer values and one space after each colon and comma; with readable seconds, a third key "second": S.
{"hour": 9, "minute": 42}
